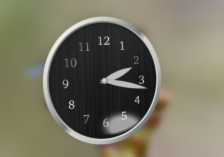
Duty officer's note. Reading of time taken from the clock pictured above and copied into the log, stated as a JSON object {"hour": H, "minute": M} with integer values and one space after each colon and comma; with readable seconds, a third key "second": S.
{"hour": 2, "minute": 17}
